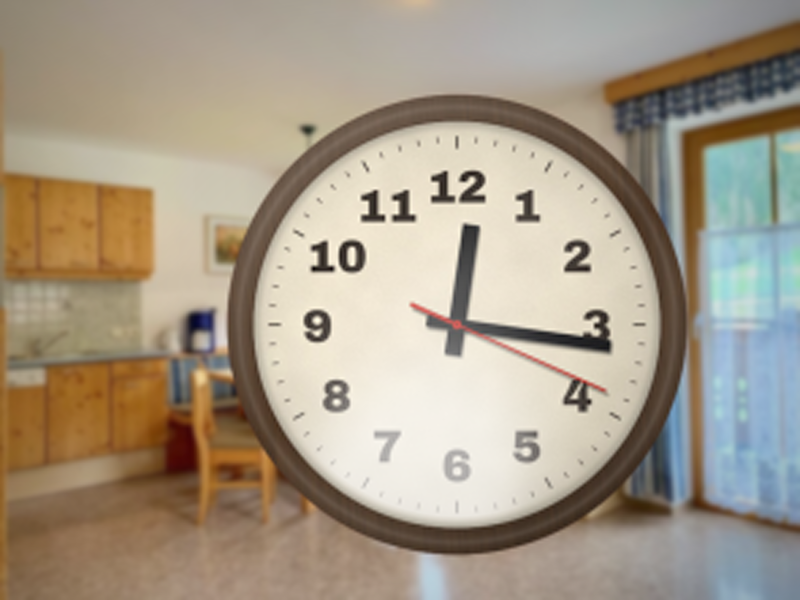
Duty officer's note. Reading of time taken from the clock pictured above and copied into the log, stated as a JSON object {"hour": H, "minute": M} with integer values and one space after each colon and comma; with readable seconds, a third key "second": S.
{"hour": 12, "minute": 16, "second": 19}
